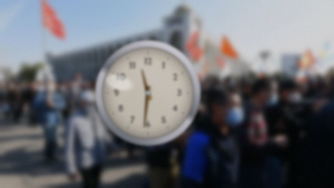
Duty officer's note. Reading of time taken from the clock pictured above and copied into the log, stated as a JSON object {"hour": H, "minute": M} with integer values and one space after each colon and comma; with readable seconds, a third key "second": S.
{"hour": 11, "minute": 31}
